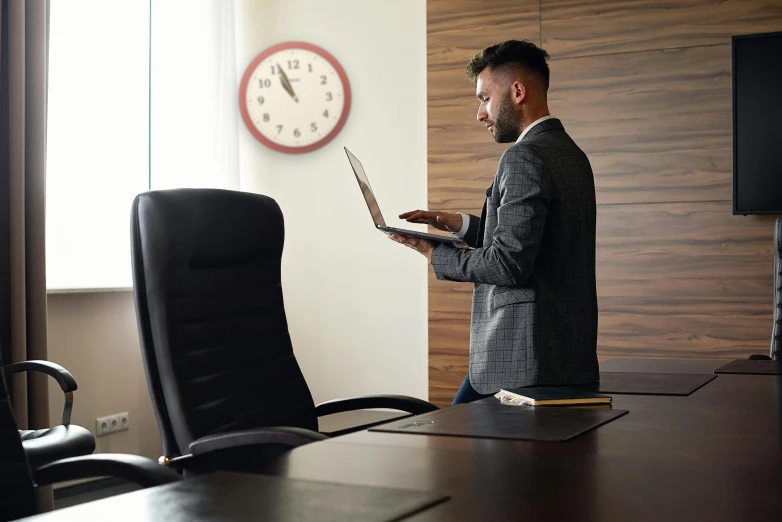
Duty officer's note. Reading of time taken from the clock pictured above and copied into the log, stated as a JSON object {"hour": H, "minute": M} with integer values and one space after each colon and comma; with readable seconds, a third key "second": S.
{"hour": 10, "minute": 56}
